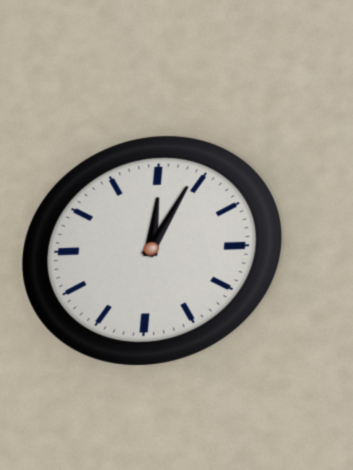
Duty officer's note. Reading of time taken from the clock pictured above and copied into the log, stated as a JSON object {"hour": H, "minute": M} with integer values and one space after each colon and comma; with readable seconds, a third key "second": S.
{"hour": 12, "minute": 4}
